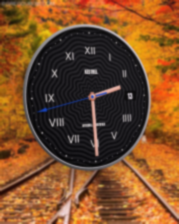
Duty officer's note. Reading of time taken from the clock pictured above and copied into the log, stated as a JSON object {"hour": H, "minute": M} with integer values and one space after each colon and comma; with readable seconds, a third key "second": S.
{"hour": 2, "minute": 29, "second": 43}
